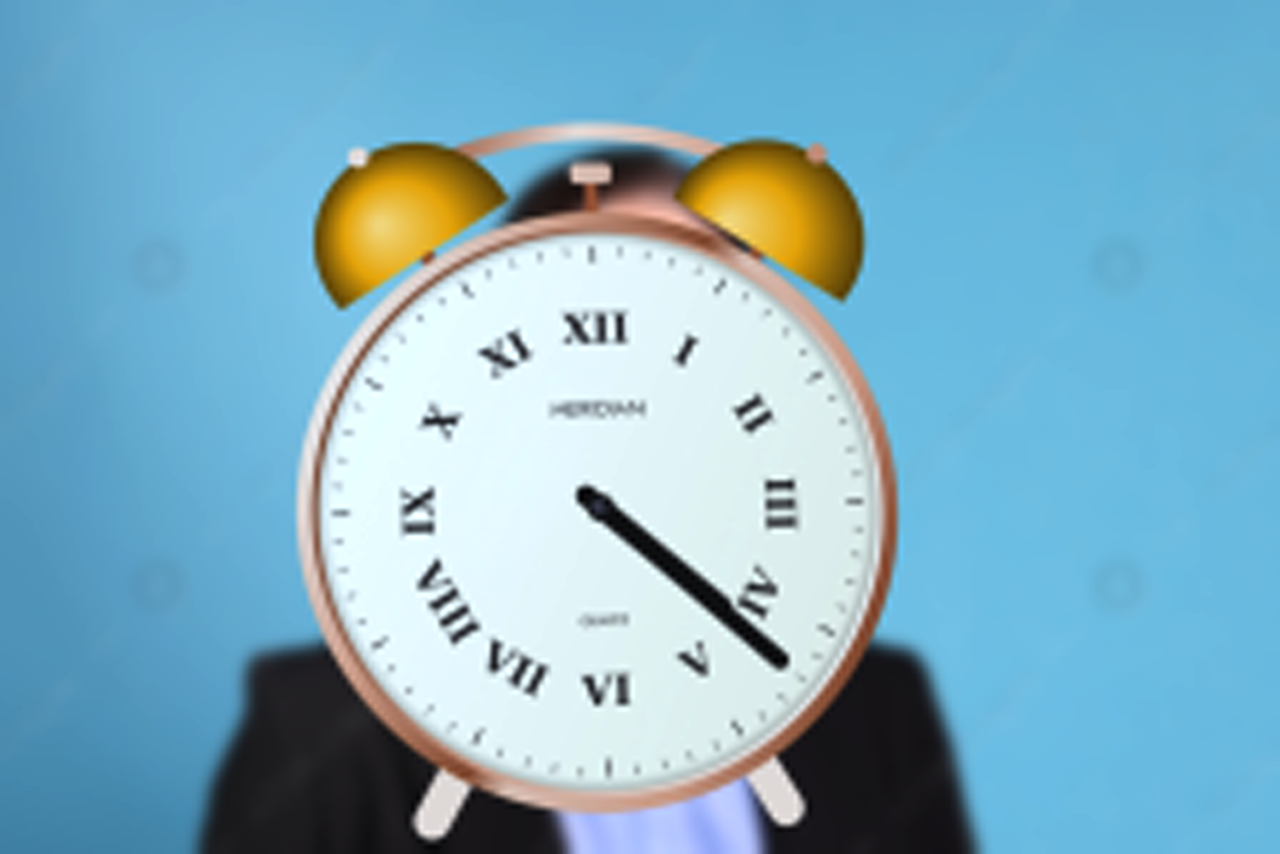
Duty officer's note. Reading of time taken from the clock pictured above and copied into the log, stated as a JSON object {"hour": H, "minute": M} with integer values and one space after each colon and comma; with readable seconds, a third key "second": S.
{"hour": 4, "minute": 22}
